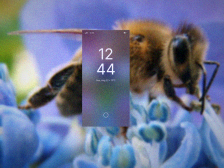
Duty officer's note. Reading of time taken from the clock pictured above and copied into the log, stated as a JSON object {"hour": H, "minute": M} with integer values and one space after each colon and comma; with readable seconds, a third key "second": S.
{"hour": 12, "minute": 44}
